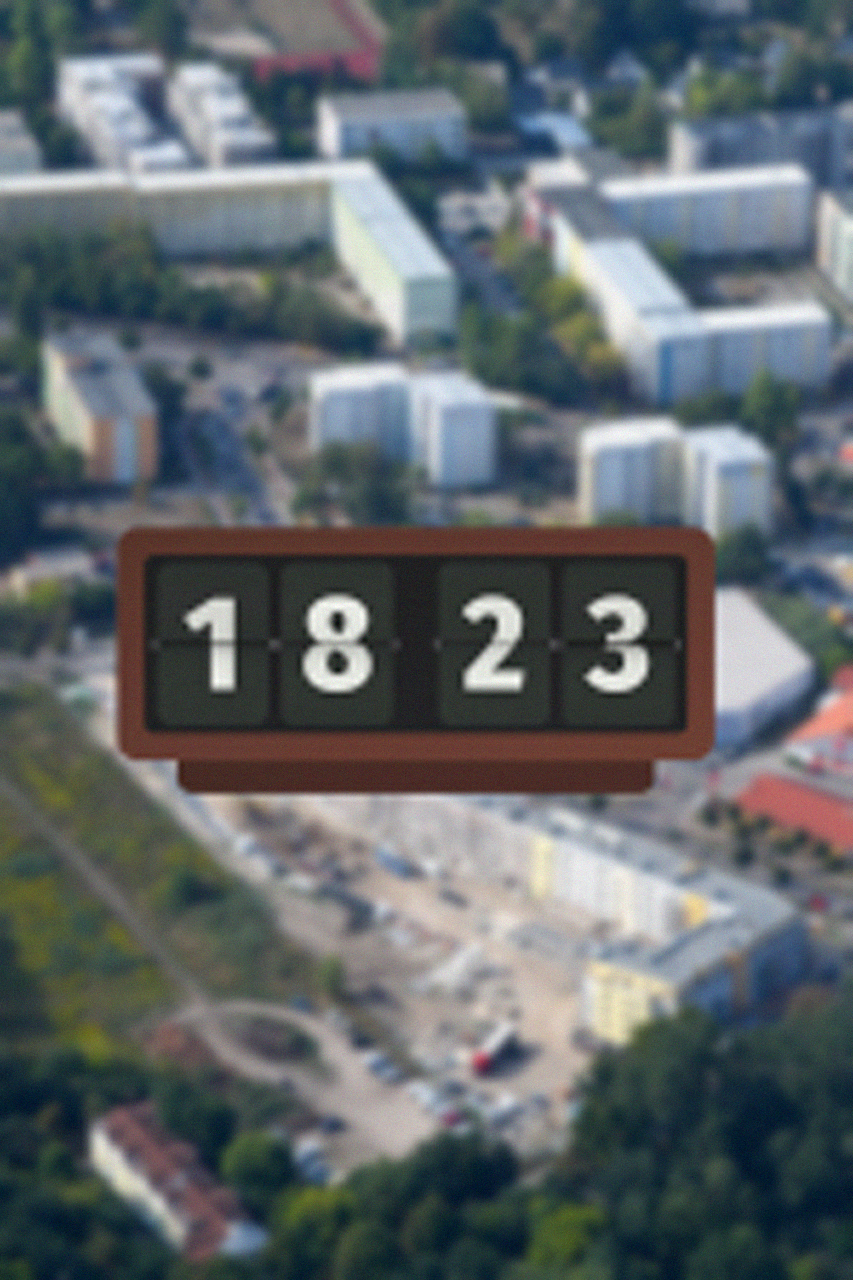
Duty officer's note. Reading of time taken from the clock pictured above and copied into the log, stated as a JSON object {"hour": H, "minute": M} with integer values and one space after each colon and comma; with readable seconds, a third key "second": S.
{"hour": 18, "minute": 23}
